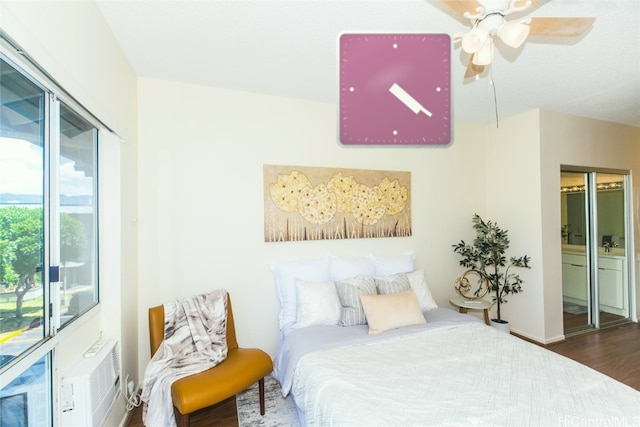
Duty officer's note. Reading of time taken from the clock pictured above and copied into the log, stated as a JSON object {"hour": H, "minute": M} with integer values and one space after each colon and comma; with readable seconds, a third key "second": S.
{"hour": 4, "minute": 21}
